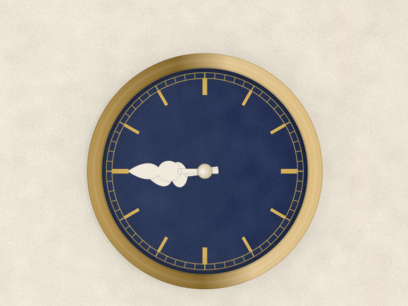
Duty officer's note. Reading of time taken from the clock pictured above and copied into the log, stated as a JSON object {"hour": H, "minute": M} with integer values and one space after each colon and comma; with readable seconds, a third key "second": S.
{"hour": 8, "minute": 45}
